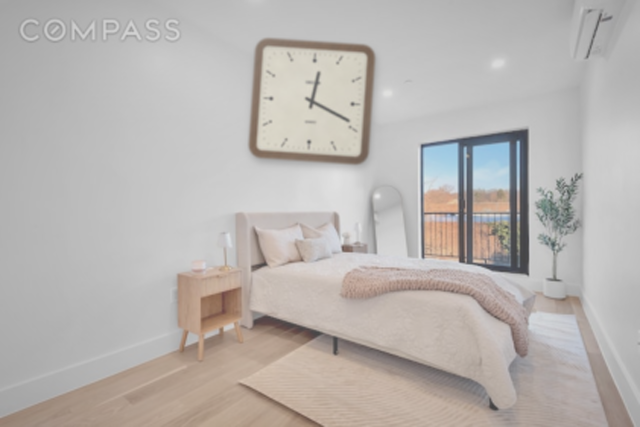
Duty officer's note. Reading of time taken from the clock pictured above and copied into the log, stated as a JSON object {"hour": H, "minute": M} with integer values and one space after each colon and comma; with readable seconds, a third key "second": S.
{"hour": 12, "minute": 19}
